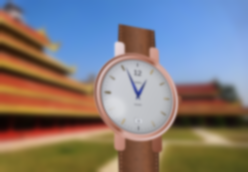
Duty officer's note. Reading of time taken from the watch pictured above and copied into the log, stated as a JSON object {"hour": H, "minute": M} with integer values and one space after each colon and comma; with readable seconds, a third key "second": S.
{"hour": 12, "minute": 56}
